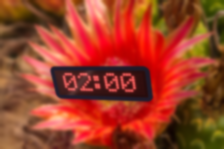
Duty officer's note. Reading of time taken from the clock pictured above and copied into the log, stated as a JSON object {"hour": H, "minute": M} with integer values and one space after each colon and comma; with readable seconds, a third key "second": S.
{"hour": 2, "minute": 0}
